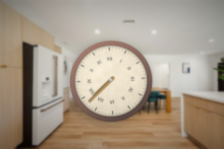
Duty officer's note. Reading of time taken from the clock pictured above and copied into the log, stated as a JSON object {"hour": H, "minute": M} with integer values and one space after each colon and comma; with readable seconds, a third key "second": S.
{"hour": 7, "minute": 38}
